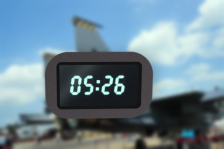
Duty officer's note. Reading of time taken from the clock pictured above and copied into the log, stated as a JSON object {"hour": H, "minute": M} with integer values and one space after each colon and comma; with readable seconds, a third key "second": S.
{"hour": 5, "minute": 26}
